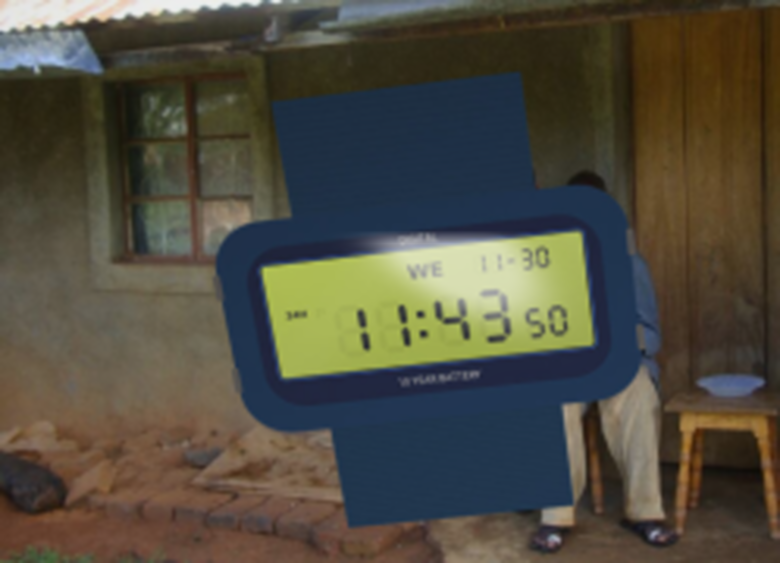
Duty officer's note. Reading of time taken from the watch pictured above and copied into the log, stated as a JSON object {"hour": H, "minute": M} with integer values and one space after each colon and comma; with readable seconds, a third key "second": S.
{"hour": 11, "minute": 43, "second": 50}
